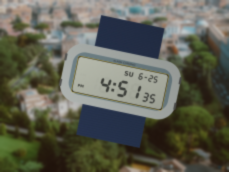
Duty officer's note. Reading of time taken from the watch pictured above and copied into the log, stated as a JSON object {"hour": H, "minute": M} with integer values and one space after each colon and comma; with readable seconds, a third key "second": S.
{"hour": 4, "minute": 51, "second": 35}
